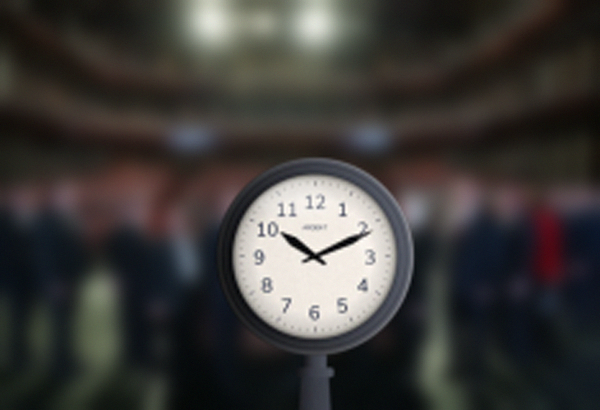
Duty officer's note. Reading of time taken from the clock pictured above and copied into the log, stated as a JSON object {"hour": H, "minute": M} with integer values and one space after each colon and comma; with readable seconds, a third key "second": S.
{"hour": 10, "minute": 11}
